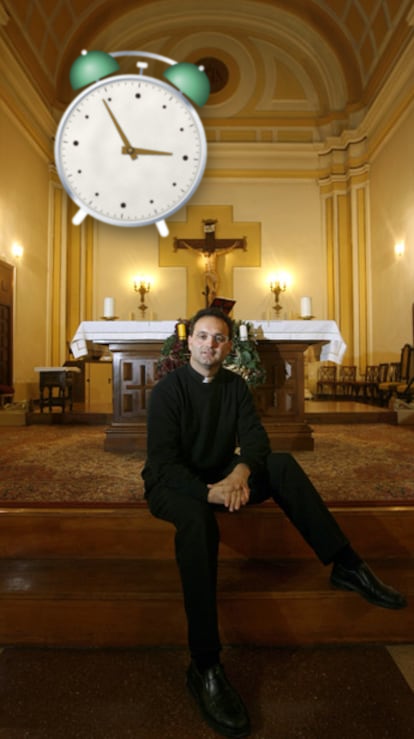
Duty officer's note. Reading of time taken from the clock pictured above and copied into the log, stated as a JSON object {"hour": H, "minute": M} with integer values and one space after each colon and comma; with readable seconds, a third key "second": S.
{"hour": 2, "minute": 54}
